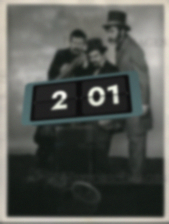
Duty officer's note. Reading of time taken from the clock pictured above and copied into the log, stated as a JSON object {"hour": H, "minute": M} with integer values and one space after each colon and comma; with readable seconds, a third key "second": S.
{"hour": 2, "minute": 1}
